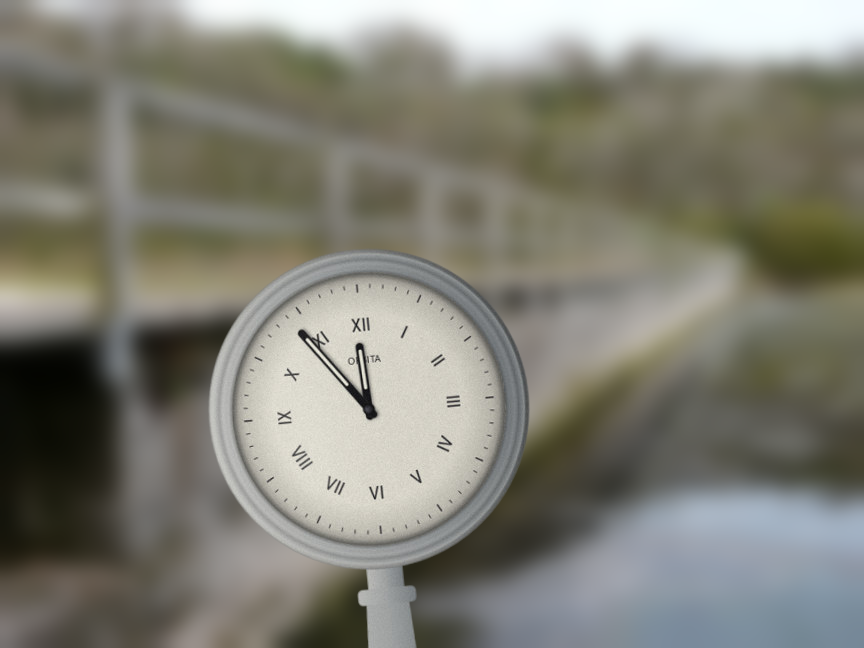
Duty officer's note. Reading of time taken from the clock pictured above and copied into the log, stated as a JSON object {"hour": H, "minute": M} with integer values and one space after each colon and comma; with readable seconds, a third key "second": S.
{"hour": 11, "minute": 54}
